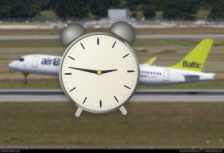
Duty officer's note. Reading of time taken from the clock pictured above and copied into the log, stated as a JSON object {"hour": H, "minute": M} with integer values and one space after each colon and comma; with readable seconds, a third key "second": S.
{"hour": 2, "minute": 47}
